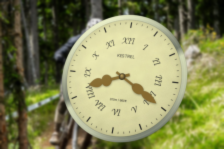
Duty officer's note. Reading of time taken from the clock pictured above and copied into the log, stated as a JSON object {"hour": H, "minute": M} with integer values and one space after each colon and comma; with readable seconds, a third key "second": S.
{"hour": 8, "minute": 20}
